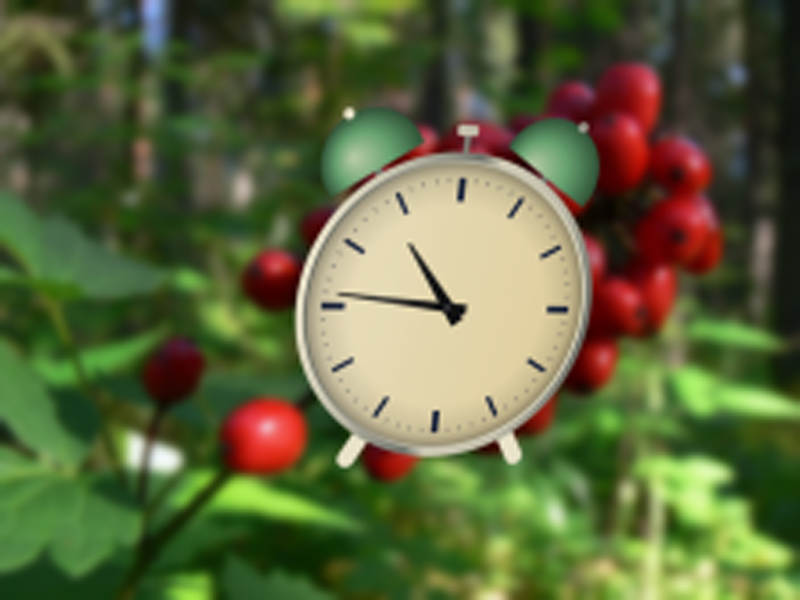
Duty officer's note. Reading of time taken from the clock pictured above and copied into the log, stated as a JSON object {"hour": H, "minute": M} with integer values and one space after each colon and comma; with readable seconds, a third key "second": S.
{"hour": 10, "minute": 46}
